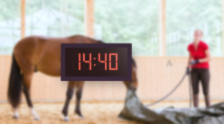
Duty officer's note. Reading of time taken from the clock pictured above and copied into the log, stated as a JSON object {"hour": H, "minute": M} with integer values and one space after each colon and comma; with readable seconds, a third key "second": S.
{"hour": 14, "minute": 40}
